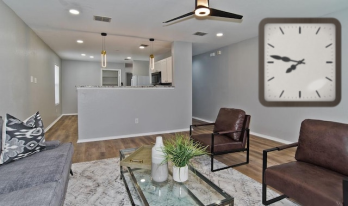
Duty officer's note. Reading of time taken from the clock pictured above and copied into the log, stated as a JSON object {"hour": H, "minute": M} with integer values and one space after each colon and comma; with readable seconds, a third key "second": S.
{"hour": 7, "minute": 47}
